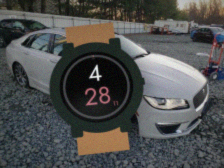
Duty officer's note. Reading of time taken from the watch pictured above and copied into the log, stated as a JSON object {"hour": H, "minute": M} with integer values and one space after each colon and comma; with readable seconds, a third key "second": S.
{"hour": 4, "minute": 28}
